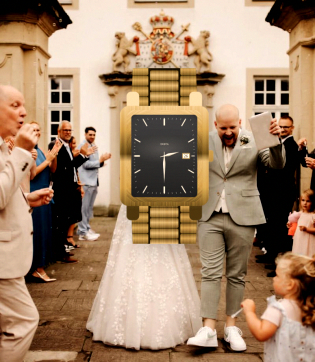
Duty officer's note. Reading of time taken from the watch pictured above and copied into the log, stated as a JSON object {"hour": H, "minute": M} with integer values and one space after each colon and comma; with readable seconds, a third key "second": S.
{"hour": 2, "minute": 30}
